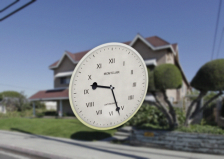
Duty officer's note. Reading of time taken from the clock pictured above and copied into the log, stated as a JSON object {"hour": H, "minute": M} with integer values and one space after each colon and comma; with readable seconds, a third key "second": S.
{"hour": 9, "minute": 27}
